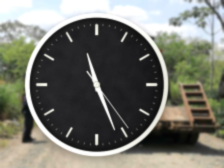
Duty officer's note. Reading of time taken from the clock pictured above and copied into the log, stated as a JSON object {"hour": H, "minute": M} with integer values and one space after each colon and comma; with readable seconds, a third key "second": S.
{"hour": 11, "minute": 26, "second": 24}
